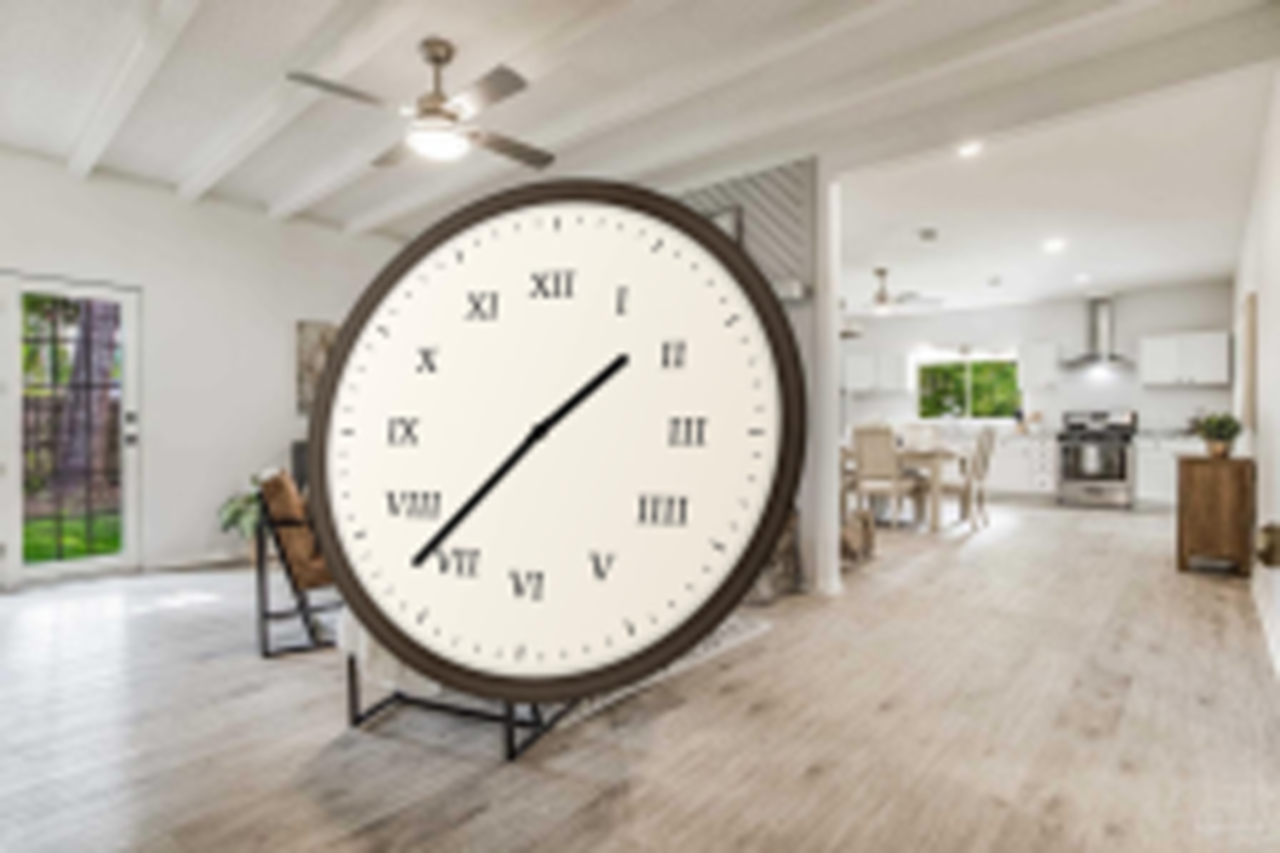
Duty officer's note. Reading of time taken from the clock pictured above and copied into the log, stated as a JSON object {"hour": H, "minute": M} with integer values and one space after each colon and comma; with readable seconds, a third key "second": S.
{"hour": 1, "minute": 37}
